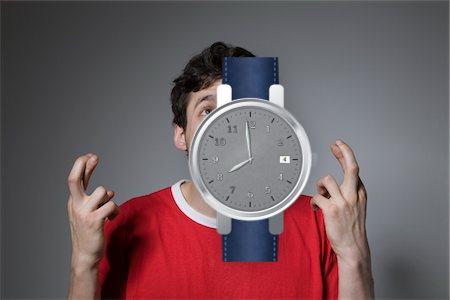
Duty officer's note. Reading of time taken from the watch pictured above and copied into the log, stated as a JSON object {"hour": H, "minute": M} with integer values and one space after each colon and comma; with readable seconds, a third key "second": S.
{"hour": 7, "minute": 59}
